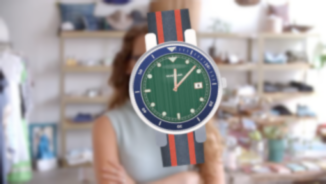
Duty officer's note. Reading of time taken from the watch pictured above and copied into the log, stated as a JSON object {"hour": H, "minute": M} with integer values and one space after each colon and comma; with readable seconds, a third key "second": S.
{"hour": 12, "minute": 8}
